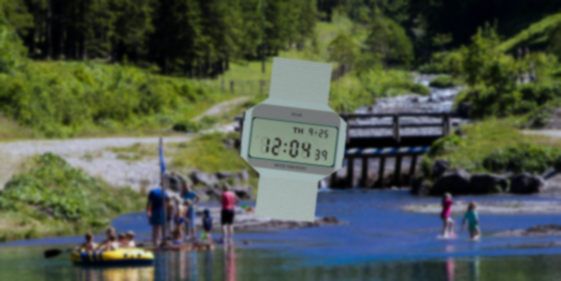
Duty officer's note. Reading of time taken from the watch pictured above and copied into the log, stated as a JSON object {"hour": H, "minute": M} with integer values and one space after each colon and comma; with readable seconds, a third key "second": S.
{"hour": 12, "minute": 4, "second": 39}
